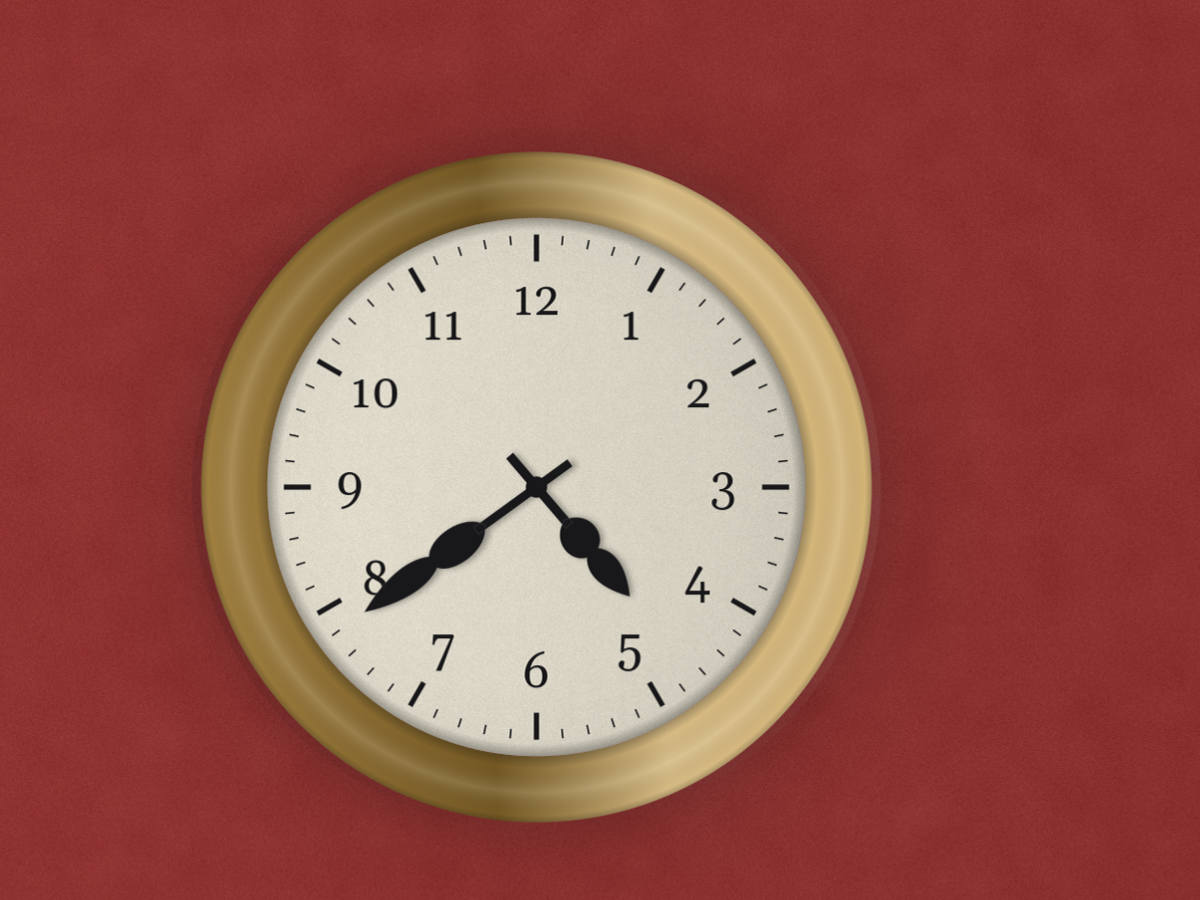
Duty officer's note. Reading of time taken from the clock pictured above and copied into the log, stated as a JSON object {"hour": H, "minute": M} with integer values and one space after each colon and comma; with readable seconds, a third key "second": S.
{"hour": 4, "minute": 39}
